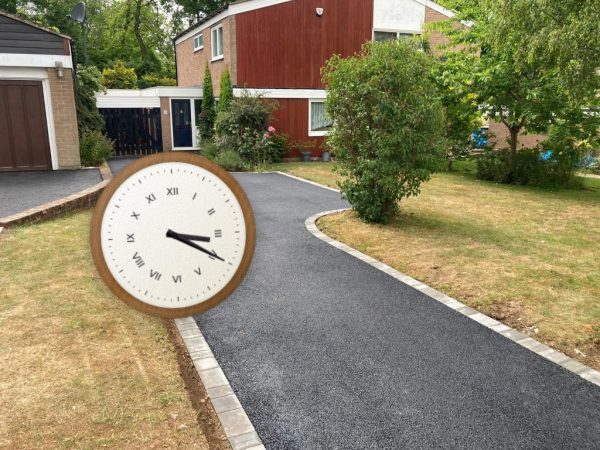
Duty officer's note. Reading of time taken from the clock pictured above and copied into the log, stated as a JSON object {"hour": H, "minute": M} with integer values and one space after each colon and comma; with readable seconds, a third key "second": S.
{"hour": 3, "minute": 20}
